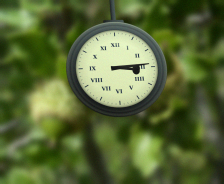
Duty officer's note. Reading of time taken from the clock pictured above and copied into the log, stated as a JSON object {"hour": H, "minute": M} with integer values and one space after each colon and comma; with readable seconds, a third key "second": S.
{"hour": 3, "minute": 14}
